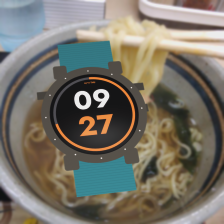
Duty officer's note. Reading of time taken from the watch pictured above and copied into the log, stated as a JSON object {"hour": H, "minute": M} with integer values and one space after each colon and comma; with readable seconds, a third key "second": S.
{"hour": 9, "minute": 27}
